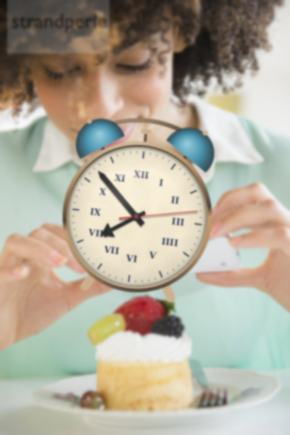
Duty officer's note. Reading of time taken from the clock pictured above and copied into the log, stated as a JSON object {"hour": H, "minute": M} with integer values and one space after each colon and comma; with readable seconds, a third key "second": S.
{"hour": 7, "minute": 52, "second": 13}
